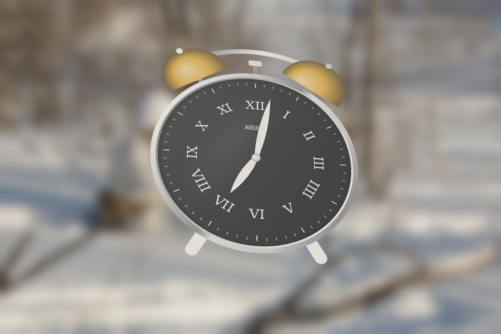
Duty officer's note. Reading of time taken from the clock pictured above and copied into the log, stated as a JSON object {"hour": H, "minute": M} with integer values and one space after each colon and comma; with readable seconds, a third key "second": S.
{"hour": 7, "minute": 2}
